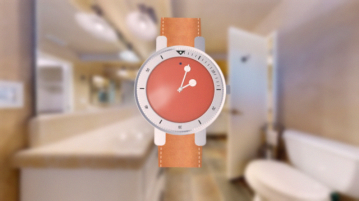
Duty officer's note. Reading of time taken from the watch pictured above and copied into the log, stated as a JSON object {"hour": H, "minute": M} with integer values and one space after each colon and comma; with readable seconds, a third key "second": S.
{"hour": 2, "minute": 3}
